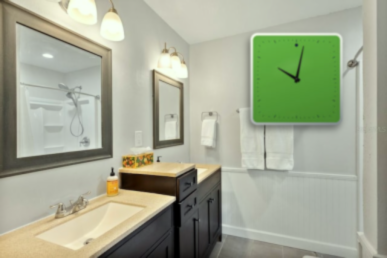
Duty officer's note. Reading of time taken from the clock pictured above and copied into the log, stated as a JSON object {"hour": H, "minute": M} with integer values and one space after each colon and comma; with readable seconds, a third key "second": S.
{"hour": 10, "minute": 2}
